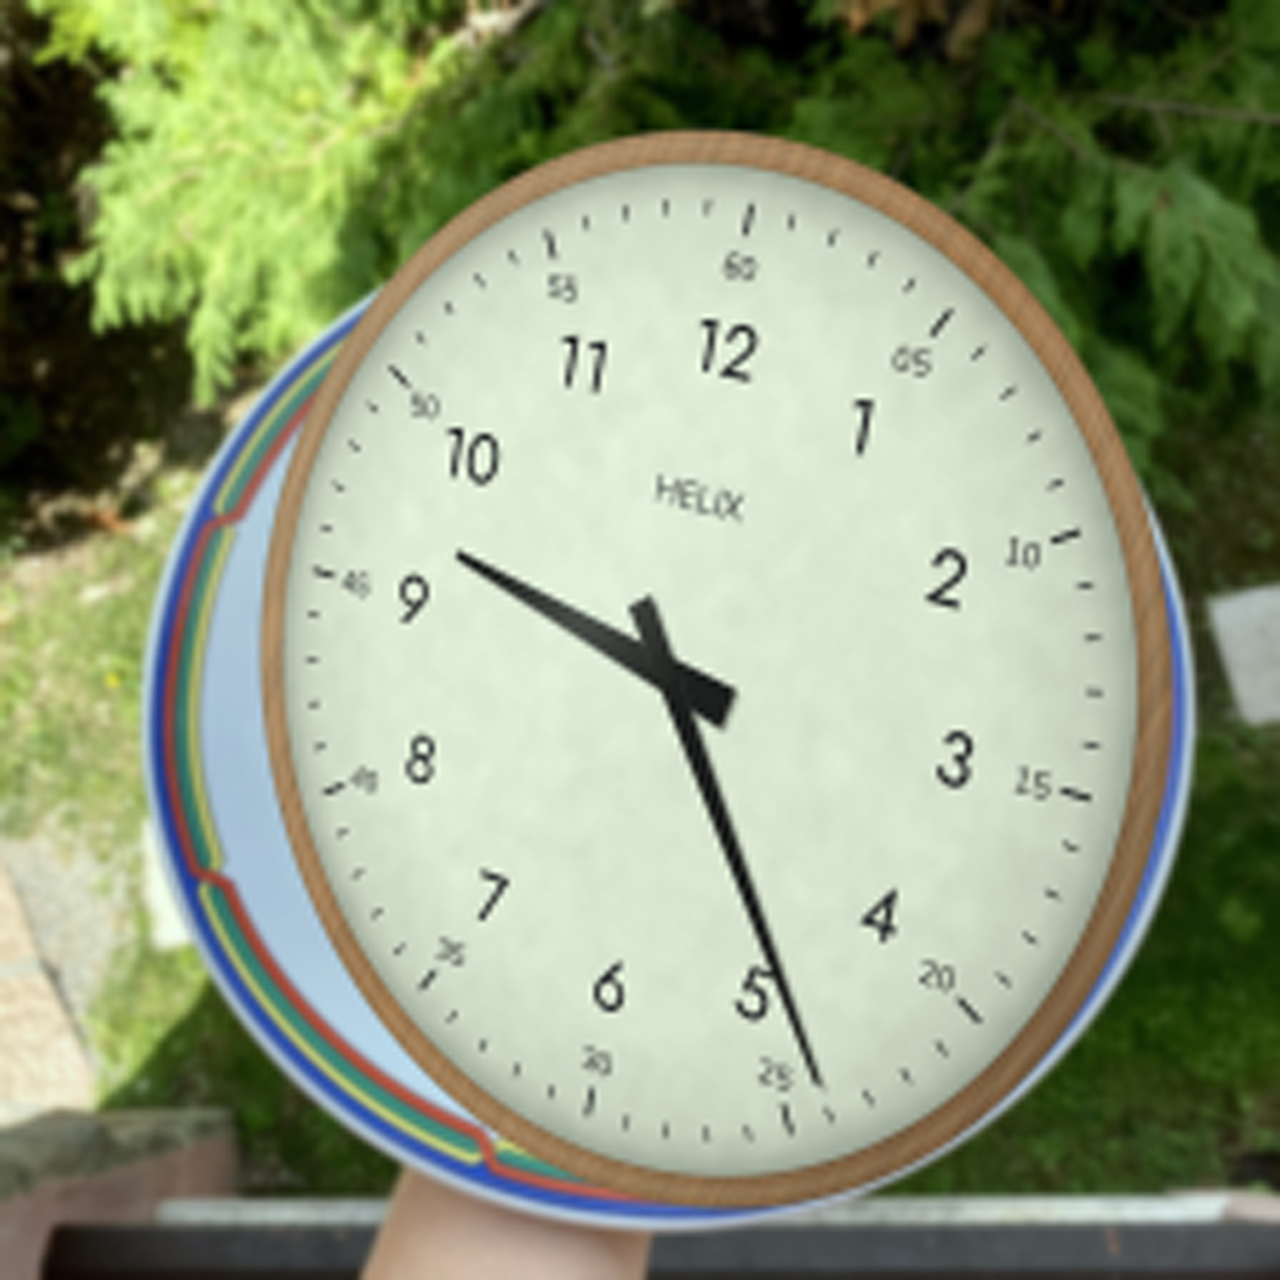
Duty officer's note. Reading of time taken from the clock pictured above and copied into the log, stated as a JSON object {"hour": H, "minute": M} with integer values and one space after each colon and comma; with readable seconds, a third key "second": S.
{"hour": 9, "minute": 24}
